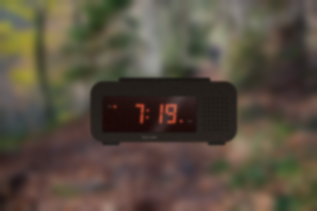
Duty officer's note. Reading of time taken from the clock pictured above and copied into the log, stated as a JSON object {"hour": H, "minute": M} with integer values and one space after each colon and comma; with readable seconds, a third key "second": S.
{"hour": 7, "minute": 19}
